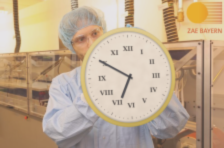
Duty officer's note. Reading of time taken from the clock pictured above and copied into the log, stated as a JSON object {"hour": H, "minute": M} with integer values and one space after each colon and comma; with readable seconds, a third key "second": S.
{"hour": 6, "minute": 50}
